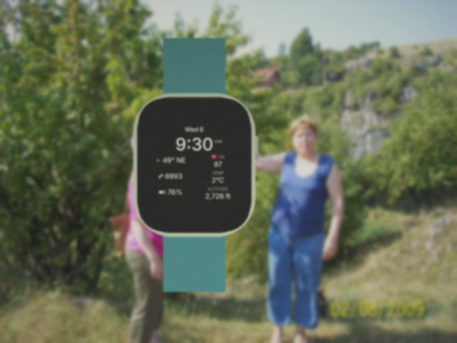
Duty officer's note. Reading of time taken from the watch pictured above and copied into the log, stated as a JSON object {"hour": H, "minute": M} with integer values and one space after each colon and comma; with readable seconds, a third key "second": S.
{"hour": 9, "minute": 30}
